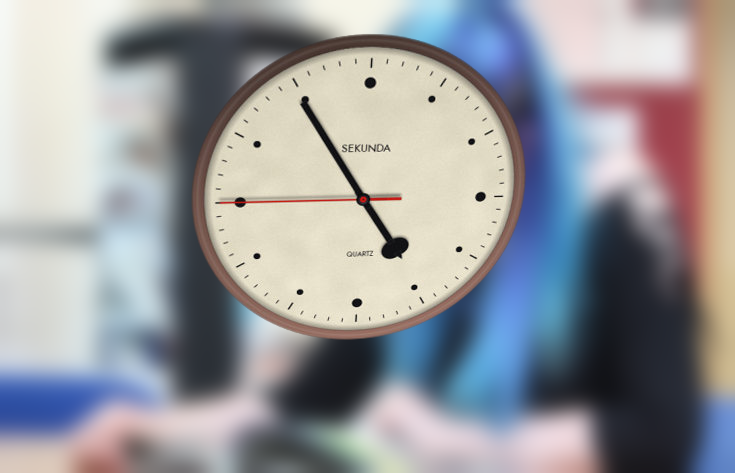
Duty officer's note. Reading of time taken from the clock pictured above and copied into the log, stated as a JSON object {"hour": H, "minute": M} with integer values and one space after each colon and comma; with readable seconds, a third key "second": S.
{"hour": 4, "minute": 54, "second": 45}
